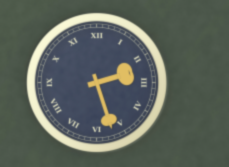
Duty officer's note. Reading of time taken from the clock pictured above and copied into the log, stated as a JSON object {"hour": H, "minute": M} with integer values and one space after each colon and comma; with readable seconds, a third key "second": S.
{"hour": 2, "minute": 27}
